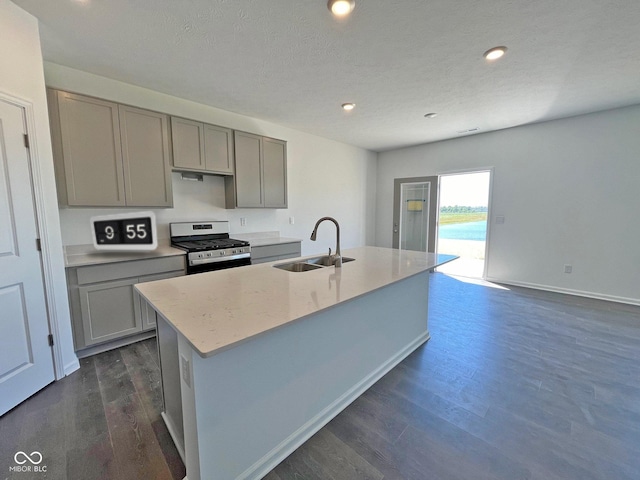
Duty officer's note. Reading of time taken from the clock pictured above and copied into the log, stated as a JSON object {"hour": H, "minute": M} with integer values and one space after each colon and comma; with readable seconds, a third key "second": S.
{"hour": 9, "minute": 55}
